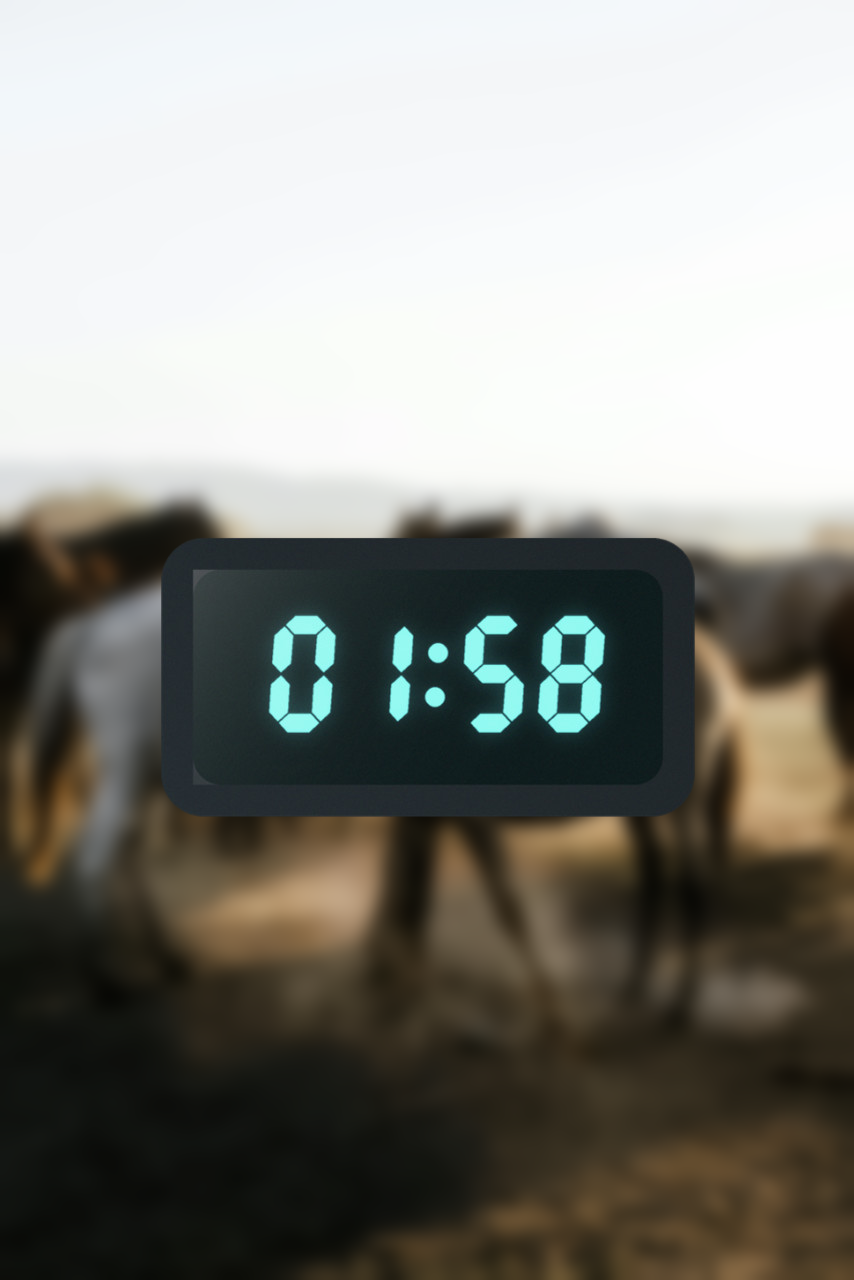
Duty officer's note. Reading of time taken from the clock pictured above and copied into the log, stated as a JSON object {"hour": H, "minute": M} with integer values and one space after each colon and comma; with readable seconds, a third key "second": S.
{"hour": 1, "minute": 58}
